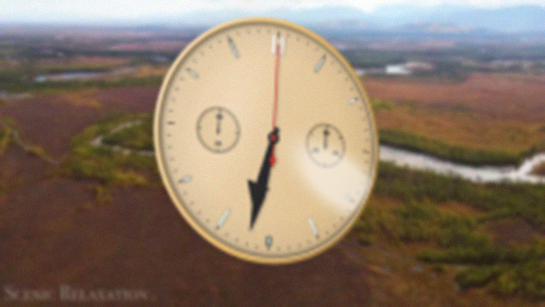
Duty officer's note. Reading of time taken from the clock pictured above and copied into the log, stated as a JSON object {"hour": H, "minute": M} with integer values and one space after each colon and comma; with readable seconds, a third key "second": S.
{"hour": 6, "minute": 32}
